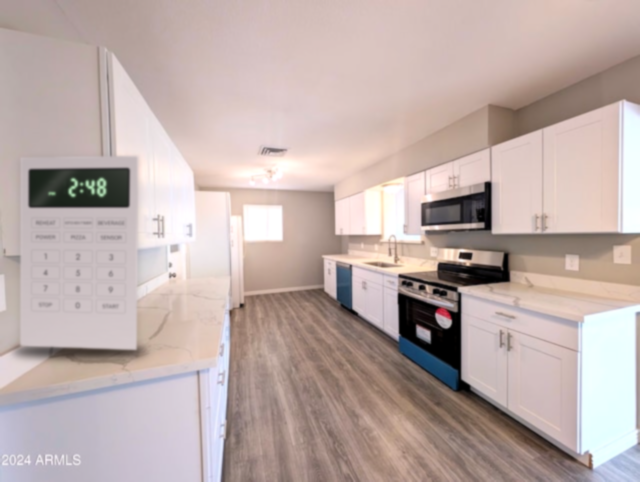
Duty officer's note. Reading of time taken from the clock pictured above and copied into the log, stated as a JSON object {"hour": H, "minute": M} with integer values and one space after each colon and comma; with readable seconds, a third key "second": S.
{"hour": 2, "minute": 48}
